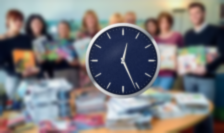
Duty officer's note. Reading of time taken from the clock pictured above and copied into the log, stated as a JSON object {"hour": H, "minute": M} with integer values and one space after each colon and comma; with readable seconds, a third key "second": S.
{"hour": 12, "minute": 26}
